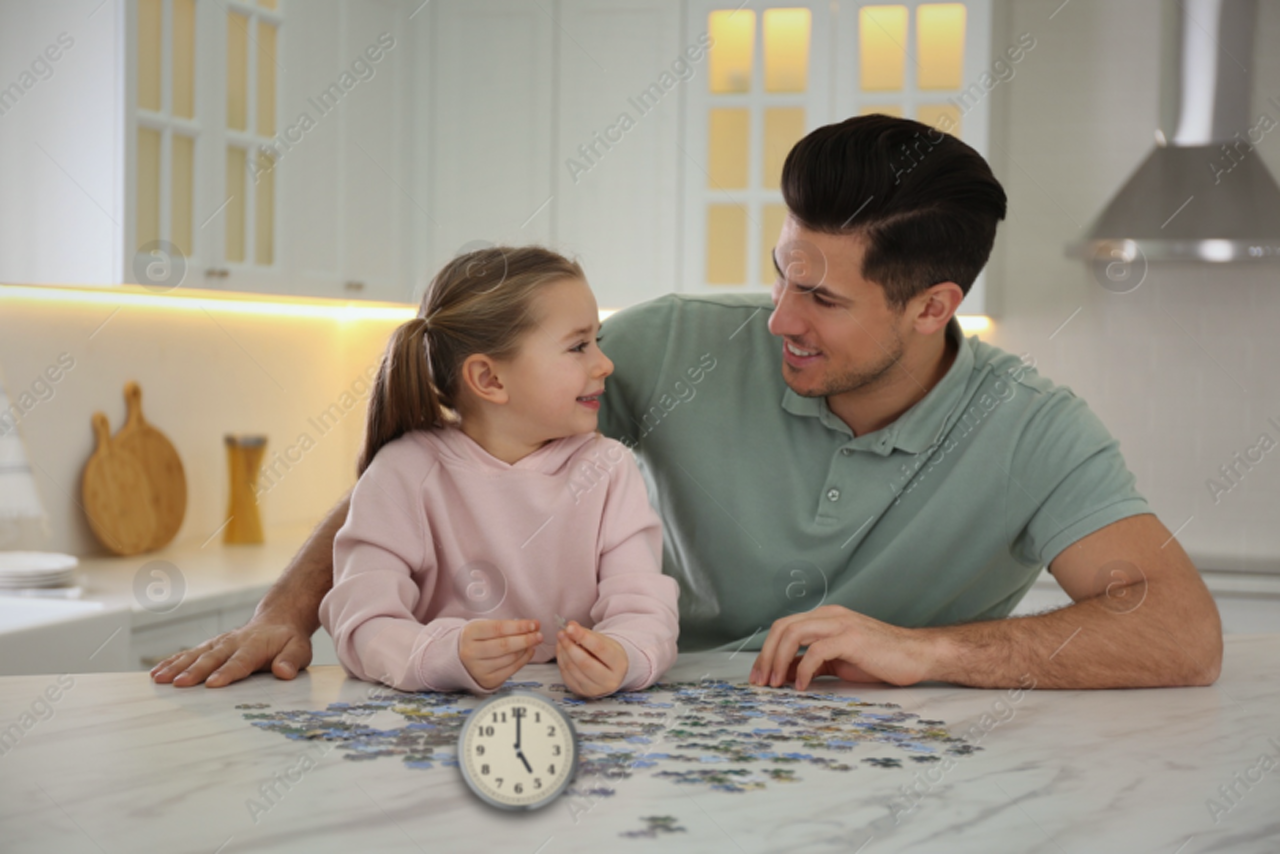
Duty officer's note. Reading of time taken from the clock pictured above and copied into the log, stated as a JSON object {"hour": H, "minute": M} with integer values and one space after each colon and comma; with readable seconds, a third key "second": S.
{"hour": 5, "minute": 0}
